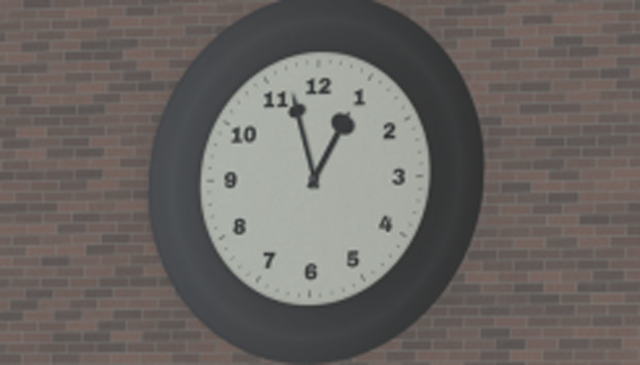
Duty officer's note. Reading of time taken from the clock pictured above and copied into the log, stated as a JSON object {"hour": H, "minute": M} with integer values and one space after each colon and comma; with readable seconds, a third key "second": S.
{"hour": 12, "minute": 57}
